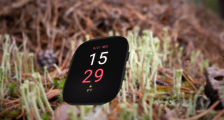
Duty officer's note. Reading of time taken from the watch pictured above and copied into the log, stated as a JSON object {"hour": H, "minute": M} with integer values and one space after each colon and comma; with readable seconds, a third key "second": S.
{"hour": 15, "minute": 29}
